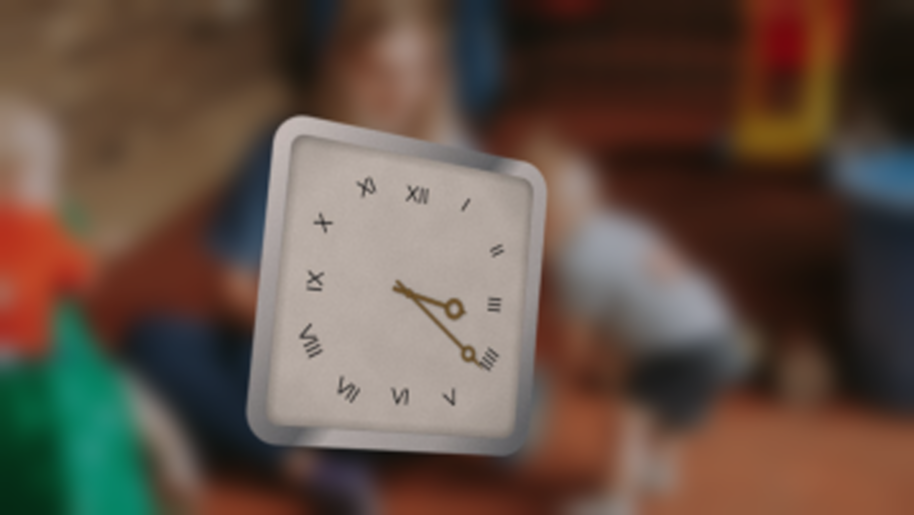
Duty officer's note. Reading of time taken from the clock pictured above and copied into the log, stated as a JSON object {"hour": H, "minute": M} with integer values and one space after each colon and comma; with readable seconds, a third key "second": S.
{"hour": 3, "minute": 21}
